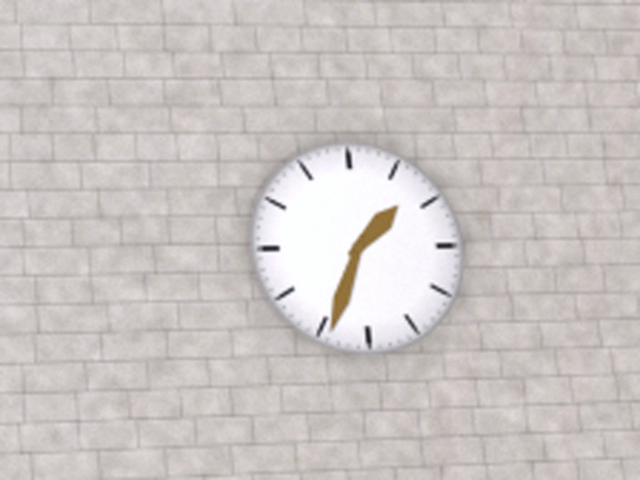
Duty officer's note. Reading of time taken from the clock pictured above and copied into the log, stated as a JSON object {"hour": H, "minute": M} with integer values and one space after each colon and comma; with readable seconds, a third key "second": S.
{"hour": 1, "minute": 34}
